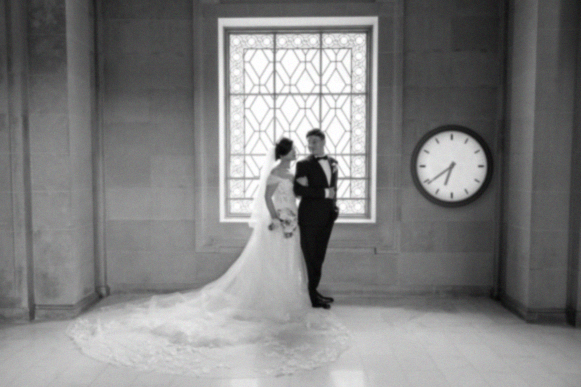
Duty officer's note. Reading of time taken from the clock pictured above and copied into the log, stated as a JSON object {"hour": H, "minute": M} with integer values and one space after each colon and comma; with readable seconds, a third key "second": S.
{"hour": 6, "minute": 39}
